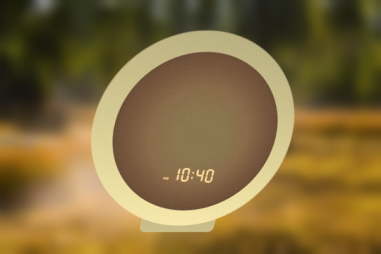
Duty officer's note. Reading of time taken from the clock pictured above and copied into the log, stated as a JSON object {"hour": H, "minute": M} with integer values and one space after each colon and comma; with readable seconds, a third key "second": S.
{"hour": 10, "minute": 40}
